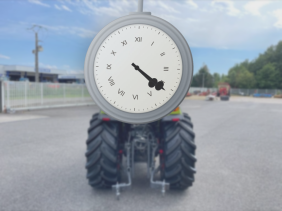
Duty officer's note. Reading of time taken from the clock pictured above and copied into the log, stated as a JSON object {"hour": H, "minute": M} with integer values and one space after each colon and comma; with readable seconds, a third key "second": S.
{"hour": 4, "minute": 21}
